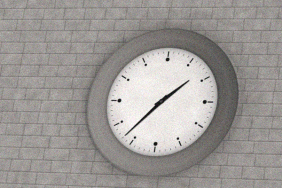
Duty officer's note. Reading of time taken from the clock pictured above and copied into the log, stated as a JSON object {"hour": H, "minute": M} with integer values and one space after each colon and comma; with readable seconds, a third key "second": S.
{"hour": 1, "minute": 37}
